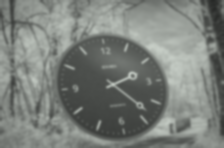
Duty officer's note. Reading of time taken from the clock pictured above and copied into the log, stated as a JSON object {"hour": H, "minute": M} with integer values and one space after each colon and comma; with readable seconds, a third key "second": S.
{"hour": 2, "minute": 23}
